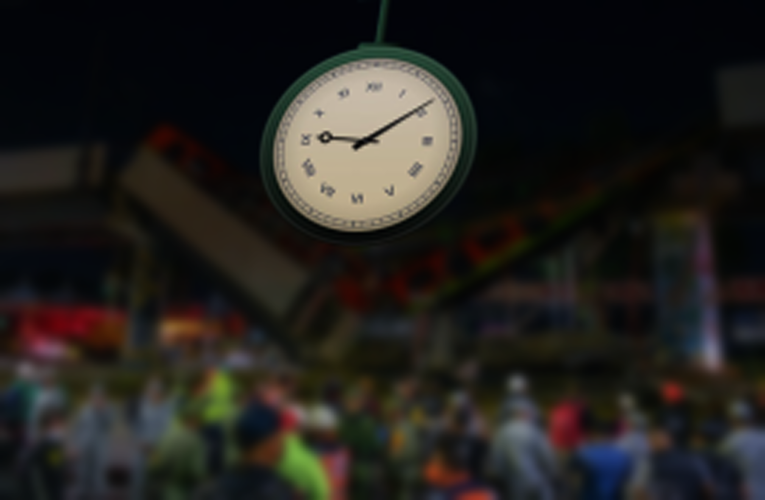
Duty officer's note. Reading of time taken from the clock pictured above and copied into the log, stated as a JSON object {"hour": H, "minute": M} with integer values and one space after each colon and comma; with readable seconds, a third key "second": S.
{"hour": 9, "minute": 9}
